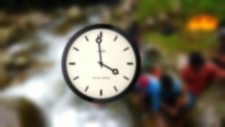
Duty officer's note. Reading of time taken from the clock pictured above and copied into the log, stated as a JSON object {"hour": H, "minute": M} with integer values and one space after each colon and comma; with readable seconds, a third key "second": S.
{"hour": 3, "minute": 59}
